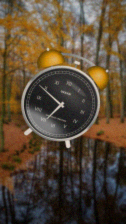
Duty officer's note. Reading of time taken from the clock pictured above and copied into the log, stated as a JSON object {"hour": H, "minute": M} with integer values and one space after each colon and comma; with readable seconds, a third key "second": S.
{"hour": 6, "minute": 49}
